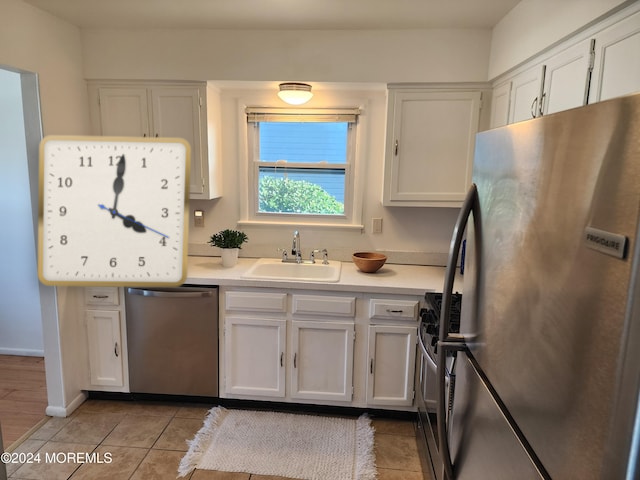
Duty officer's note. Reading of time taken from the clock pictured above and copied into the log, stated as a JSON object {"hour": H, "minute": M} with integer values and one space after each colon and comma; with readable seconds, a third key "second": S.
{"hour": 4, "minute": 1, "second": 19}
